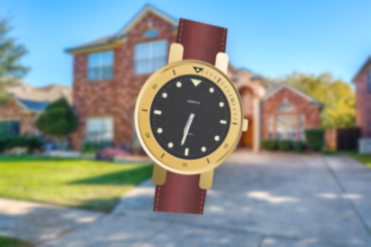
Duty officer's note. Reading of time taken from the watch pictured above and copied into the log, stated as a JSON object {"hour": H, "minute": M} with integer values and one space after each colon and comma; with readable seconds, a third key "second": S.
{"hour": 6, "minute": 32}
